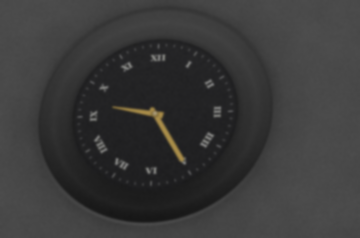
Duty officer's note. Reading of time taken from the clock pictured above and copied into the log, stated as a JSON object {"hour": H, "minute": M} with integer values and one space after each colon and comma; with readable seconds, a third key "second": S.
{"hour": 9, "minute": 25}
